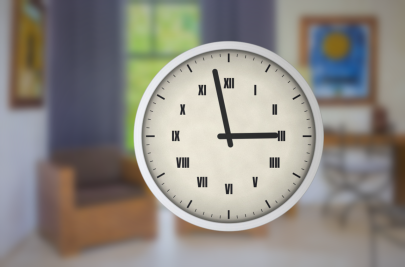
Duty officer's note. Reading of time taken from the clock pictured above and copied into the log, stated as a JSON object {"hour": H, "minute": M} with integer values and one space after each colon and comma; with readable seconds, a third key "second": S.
{"hour": 2, "minute": 58}
